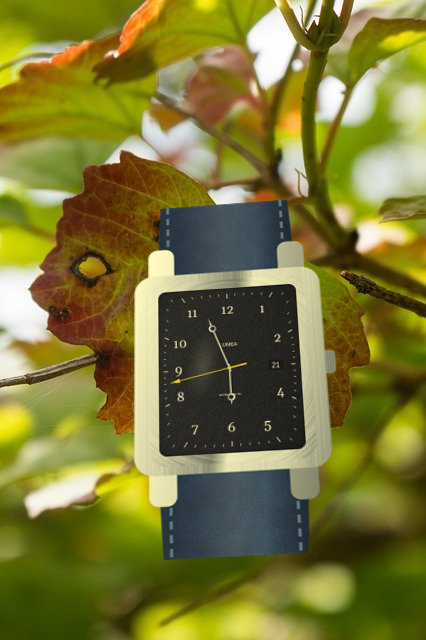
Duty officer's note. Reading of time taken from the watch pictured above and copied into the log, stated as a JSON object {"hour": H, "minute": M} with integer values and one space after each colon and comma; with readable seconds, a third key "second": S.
{"hour": 5, "minute": 56, "second": 43}
